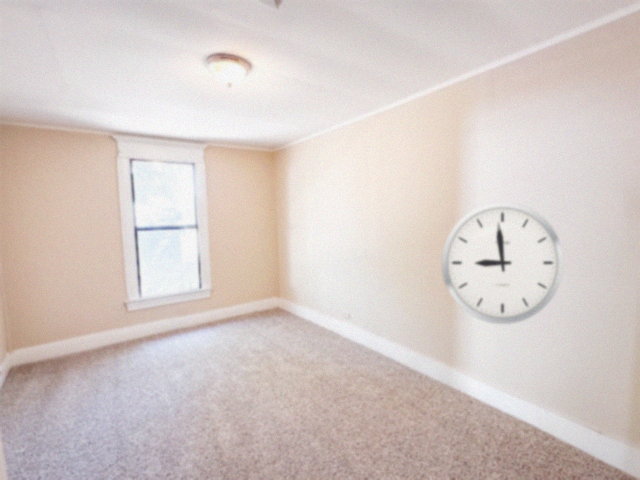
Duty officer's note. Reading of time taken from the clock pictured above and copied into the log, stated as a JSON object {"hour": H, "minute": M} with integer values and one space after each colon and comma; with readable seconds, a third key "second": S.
{"hour": 8, "minute": 59}
